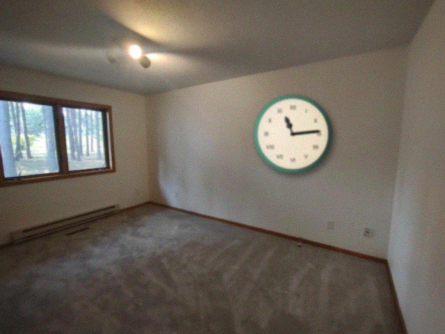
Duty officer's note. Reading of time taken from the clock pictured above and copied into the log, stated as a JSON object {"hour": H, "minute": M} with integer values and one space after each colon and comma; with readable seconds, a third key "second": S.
{"hour": 11, "minute": 14}
